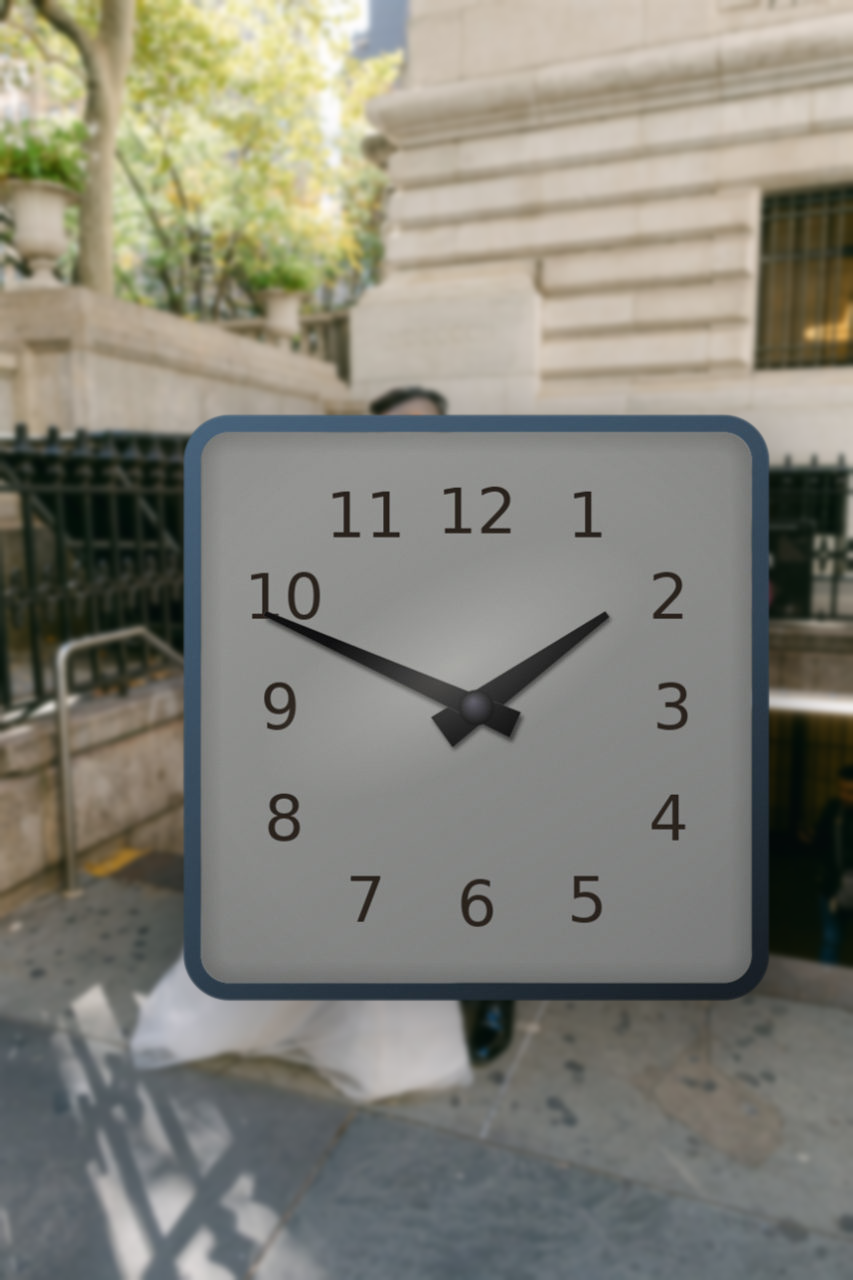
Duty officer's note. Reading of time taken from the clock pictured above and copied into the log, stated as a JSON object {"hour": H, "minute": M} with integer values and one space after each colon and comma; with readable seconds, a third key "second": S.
{"hour": 1, "minute": 49}
